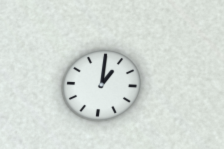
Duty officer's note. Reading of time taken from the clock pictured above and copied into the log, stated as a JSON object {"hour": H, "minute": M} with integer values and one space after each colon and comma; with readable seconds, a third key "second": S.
{"hour": 1, "minute": 0}
